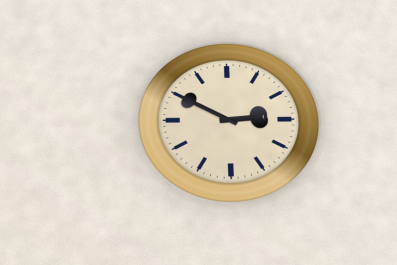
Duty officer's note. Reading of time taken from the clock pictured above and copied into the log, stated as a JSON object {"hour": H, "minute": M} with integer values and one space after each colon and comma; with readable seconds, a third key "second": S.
{"hour": 2, "minute": 50}
